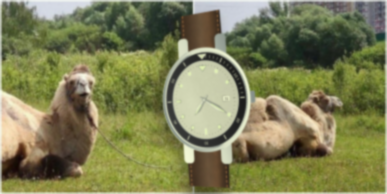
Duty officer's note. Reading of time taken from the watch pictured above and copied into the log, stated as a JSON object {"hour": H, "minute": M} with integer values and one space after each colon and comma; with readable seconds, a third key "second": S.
{"hour": 7, "minute": 20}
